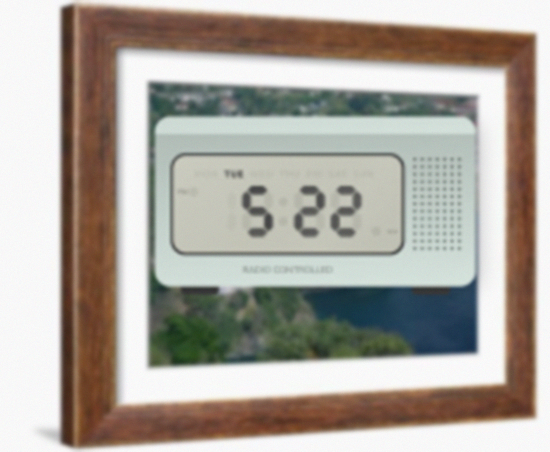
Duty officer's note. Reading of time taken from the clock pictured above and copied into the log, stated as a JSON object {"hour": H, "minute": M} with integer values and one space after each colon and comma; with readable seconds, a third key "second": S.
{"hour": 5, "minute": 22}
